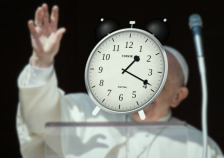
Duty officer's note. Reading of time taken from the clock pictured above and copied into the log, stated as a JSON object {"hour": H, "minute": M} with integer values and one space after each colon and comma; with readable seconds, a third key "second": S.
{"hour": 1, "minute": 19}
